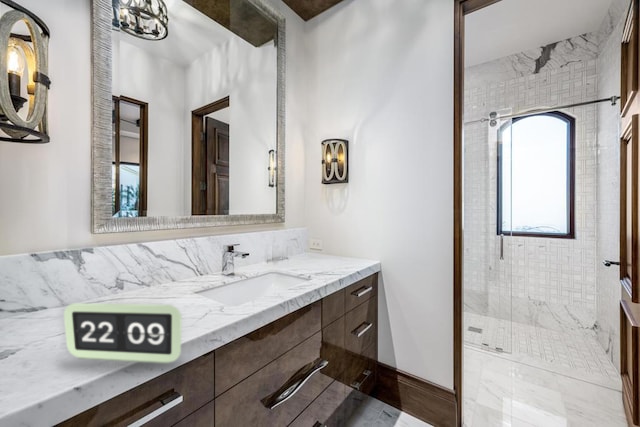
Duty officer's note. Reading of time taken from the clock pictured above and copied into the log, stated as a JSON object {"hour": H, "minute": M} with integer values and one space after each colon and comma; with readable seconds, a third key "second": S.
{"hour": 22, "minute": 9}
